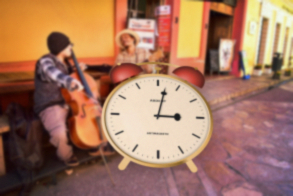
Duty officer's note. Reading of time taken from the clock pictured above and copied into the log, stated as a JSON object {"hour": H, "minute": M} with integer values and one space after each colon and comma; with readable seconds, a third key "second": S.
{"hour": 3, "minute": 2}
